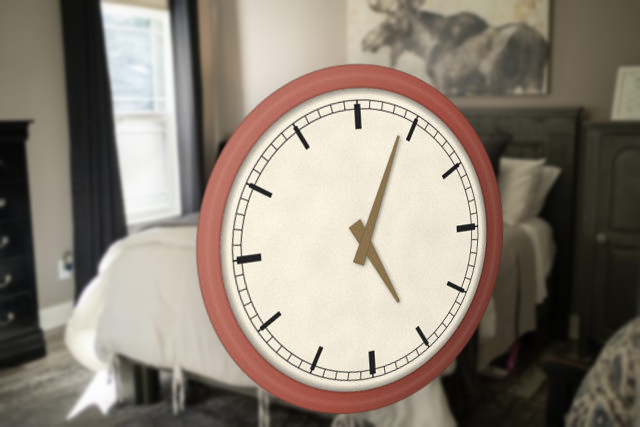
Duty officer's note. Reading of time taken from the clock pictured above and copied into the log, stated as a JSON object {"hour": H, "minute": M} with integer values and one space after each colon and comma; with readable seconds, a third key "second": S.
{"hour": 5, "minute": 4}
